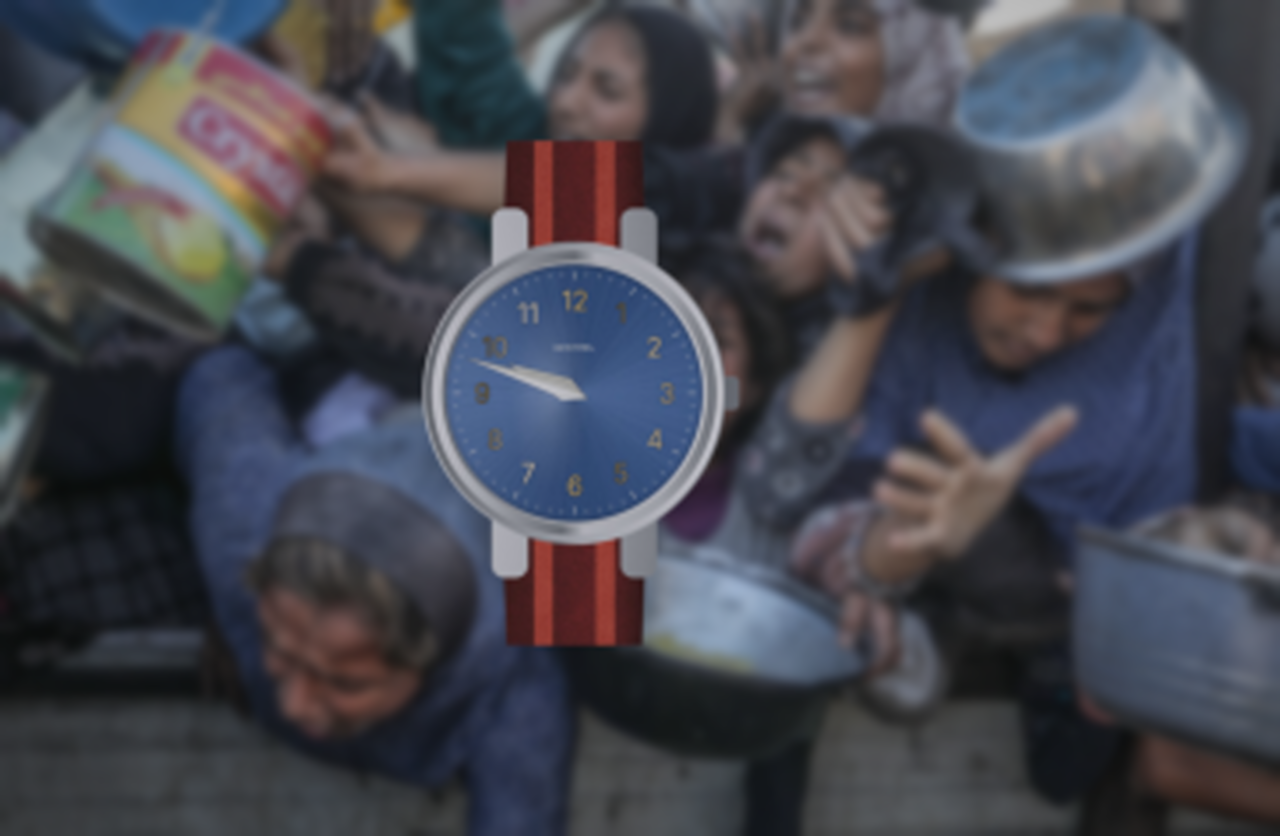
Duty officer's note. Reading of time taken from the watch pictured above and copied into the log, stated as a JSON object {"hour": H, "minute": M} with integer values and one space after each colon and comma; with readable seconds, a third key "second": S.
{"hour": 9, "minute": 48}
